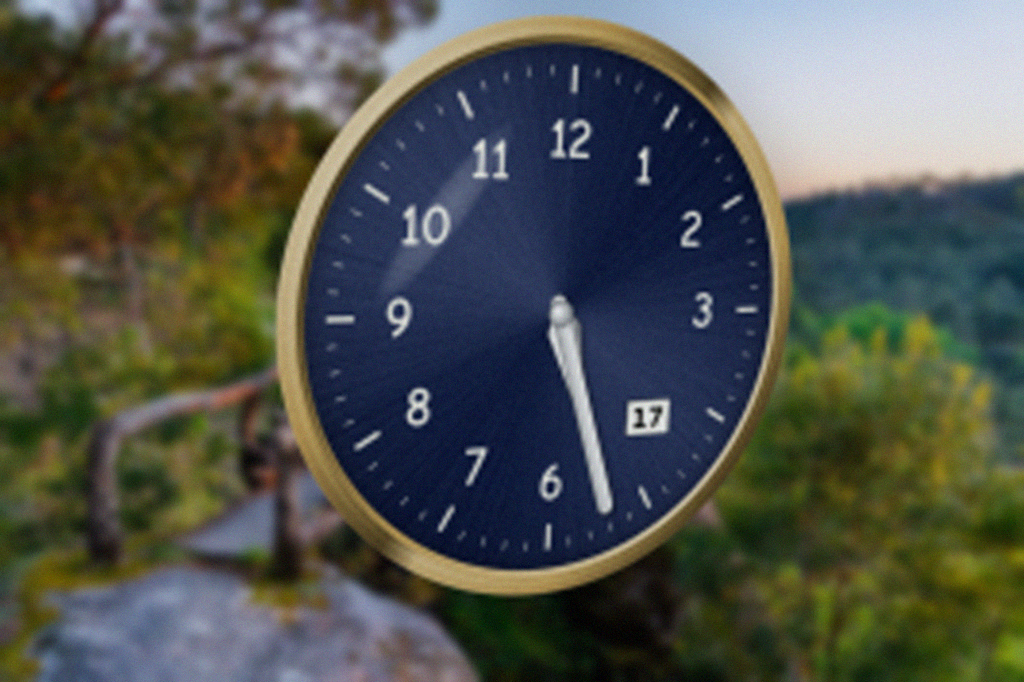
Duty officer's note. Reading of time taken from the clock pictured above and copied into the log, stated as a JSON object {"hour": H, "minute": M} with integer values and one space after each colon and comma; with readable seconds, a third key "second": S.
{"hour": 5, "minute": 27}
